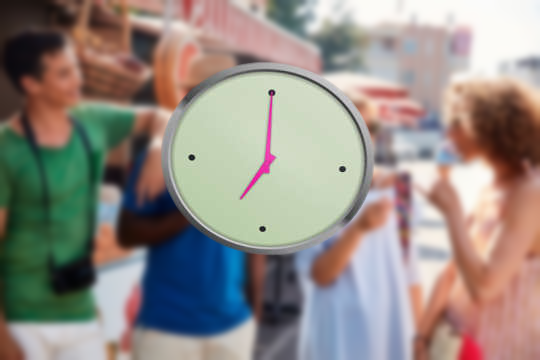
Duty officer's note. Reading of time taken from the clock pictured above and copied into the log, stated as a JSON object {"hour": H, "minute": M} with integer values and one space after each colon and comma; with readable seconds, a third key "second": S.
{"hour": 7, "minute": 0}
